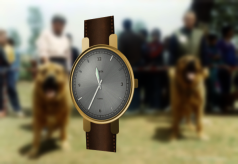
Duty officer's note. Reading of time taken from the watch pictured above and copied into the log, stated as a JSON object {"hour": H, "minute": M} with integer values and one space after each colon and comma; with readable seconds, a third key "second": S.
{"hour": 11, "minute": 35}
